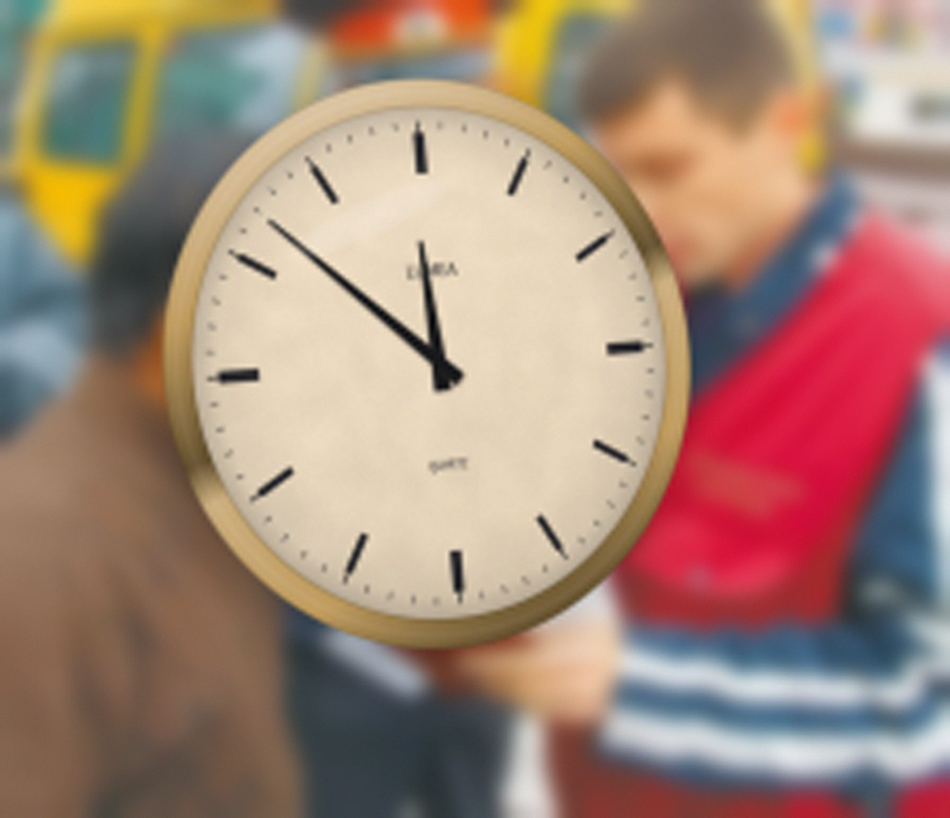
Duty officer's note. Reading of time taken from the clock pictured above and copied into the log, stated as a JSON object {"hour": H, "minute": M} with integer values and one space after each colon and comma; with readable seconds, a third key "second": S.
{"hour": 11, "minute": 52}
